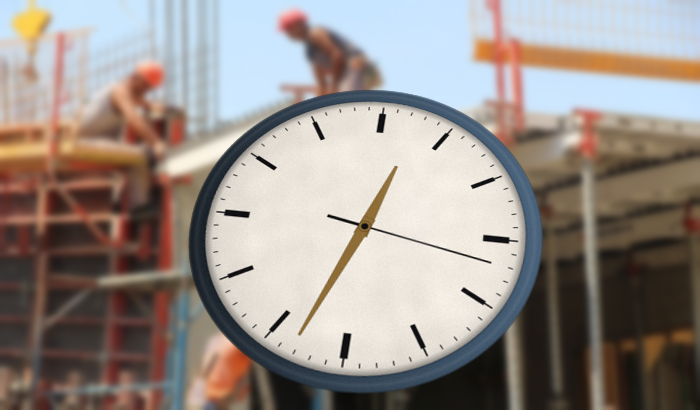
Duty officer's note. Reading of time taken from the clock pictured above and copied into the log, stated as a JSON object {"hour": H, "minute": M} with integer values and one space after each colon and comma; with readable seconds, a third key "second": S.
{"hour": 12, "minute": 33, "second": 17}
